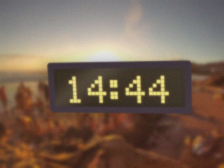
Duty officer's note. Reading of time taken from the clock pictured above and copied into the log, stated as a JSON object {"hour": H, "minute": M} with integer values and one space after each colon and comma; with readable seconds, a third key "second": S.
{"hour": 14, "minute": 44}
